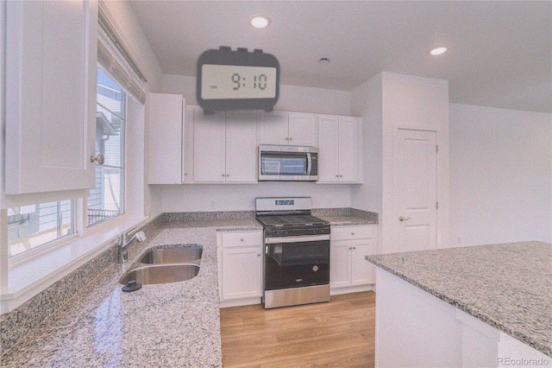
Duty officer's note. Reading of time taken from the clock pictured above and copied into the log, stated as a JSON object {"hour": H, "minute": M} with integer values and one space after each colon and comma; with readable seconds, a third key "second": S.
{"hour": 9, "minute": 10}
